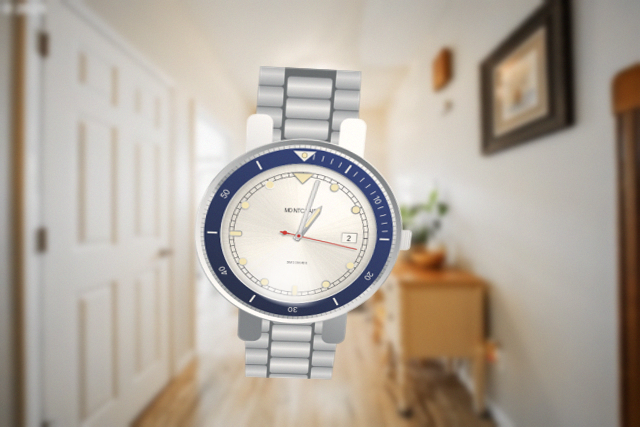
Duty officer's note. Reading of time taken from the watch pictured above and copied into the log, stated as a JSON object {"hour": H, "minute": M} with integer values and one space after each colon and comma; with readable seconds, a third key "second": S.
{"hour": 1, "minute": 2, "second": 17}
